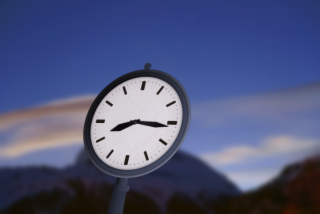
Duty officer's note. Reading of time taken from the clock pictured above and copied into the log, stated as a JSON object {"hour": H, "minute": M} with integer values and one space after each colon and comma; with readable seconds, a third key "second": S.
{"hour": 8, "minute": 16}
